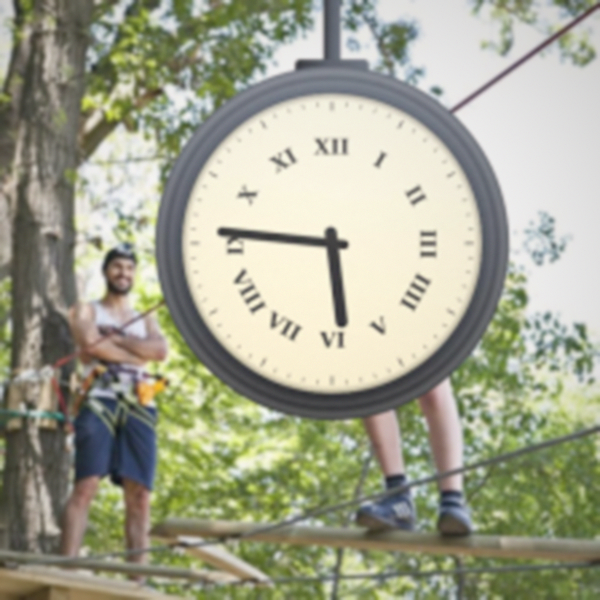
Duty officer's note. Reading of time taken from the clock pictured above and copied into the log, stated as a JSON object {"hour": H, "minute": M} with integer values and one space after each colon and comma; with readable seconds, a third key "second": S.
{"hour": 5, "minute": 46}
